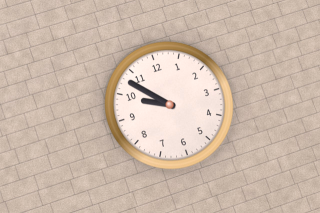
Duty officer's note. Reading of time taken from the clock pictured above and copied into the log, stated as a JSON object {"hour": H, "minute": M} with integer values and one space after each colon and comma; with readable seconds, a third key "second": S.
{"hour": 9, "minute": 53}
